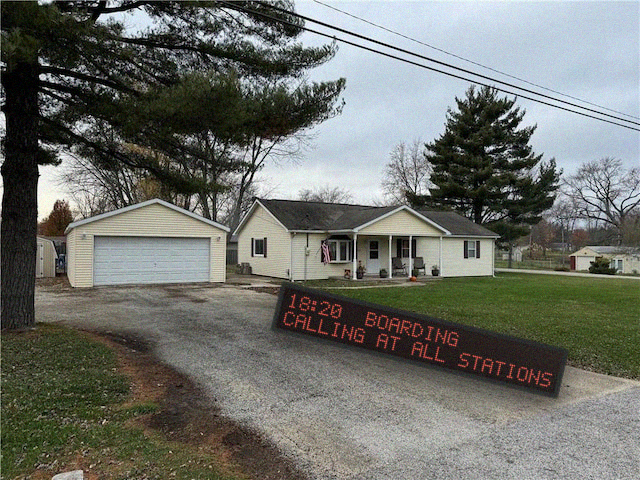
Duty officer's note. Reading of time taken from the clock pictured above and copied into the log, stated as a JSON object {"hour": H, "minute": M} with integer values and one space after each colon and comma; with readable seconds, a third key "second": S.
{"hour": 18, "minute": 20}
